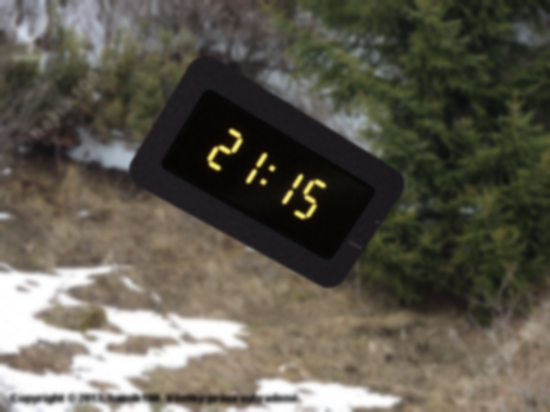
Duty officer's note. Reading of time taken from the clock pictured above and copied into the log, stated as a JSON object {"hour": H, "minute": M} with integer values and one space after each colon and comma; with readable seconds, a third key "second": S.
{"hour": 21, "minute": 15}
